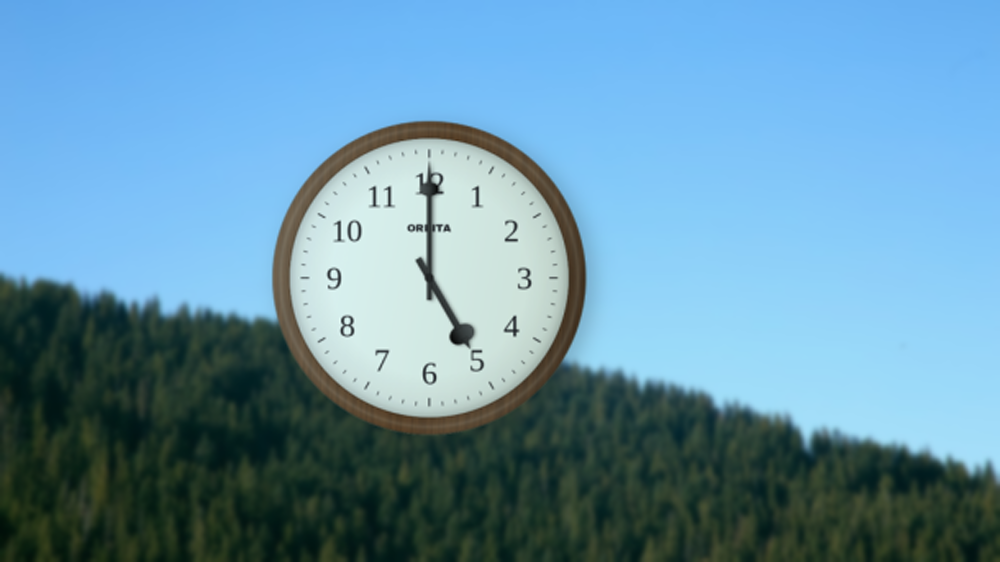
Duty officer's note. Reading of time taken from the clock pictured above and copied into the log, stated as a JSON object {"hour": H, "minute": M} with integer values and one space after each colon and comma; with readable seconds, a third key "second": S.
{"hour": 5, "minute": 0}
